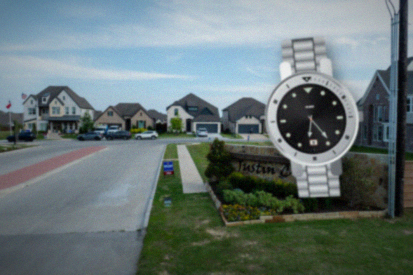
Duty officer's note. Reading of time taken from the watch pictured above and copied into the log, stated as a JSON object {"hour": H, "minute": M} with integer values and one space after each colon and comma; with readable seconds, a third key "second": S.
{"hour": 6, "minute": 24}
